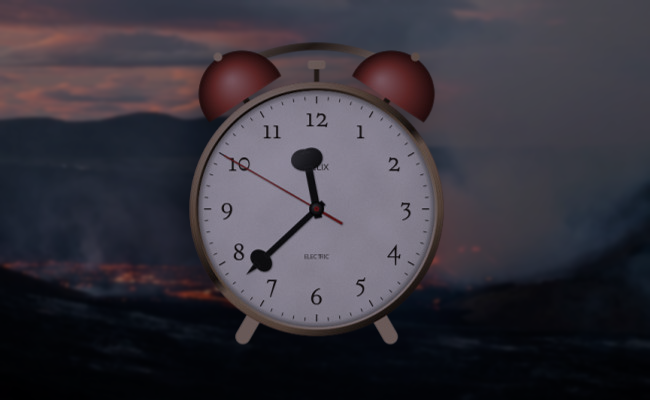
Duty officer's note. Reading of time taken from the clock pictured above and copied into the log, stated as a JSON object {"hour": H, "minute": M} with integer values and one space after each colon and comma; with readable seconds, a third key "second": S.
{"hour": 11, "minute": 37, "second": 50}
